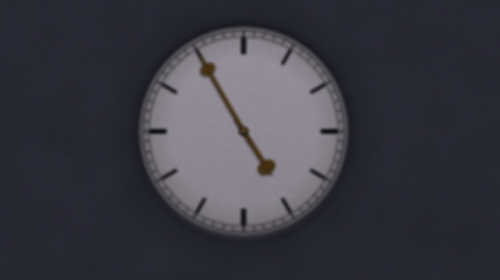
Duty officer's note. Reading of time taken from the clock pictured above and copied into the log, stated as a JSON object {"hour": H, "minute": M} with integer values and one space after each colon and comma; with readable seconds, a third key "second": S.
{"hour": 4, "minute": 55}
